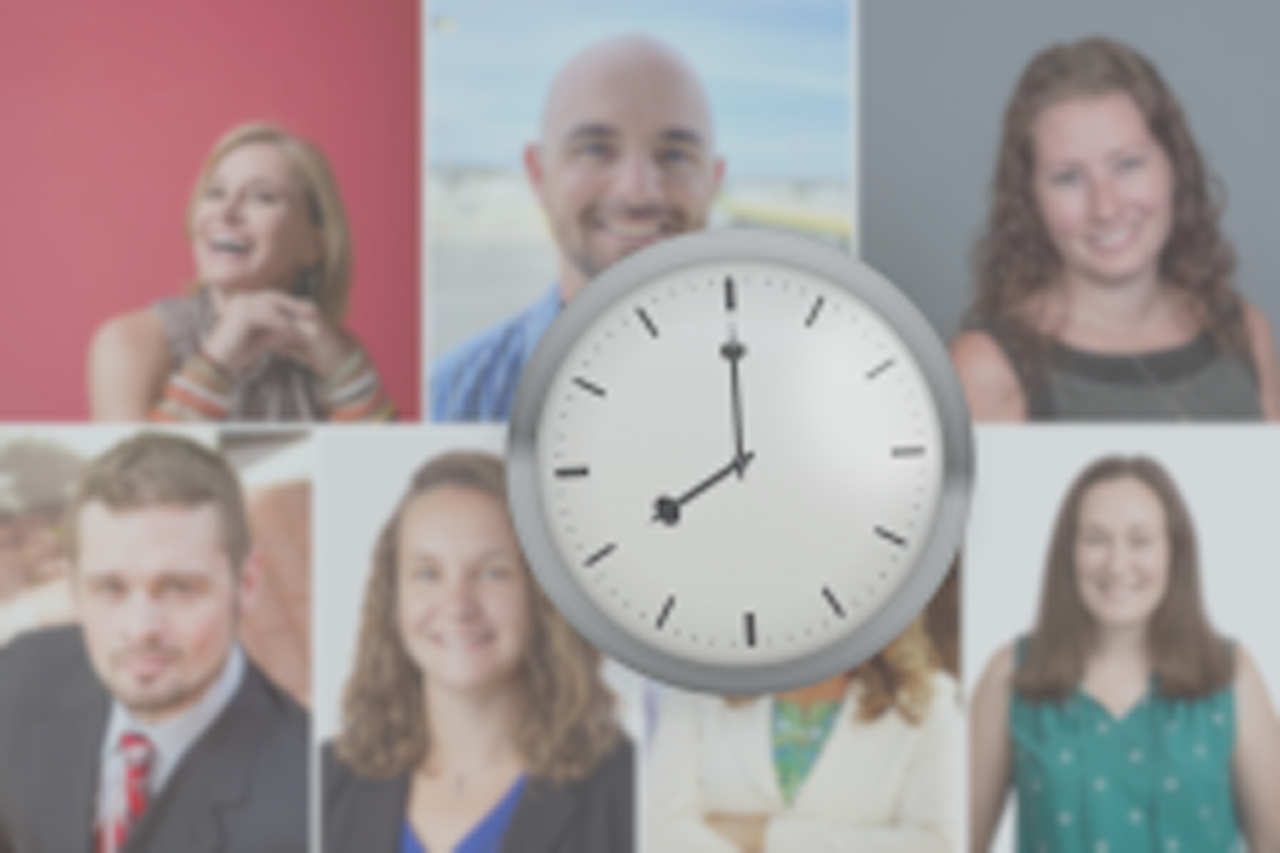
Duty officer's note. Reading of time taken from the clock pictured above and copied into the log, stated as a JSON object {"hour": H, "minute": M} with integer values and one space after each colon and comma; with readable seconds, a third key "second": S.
{"hour": 8, "minute": 0}
